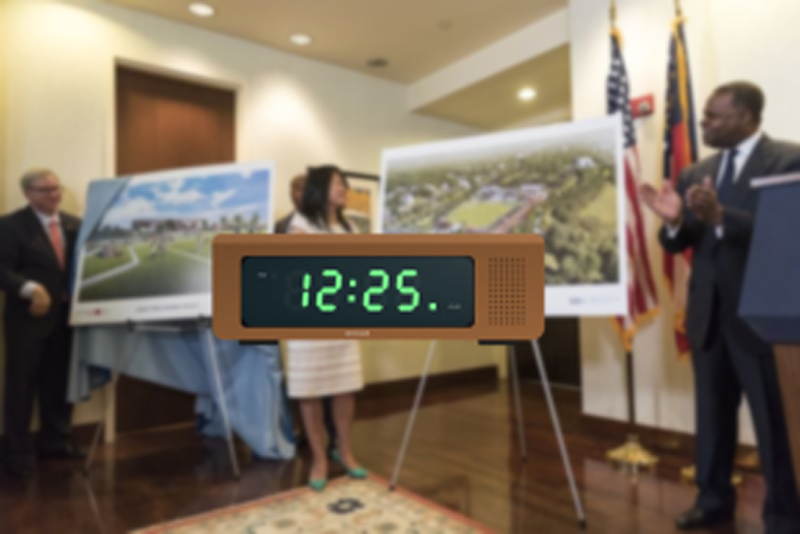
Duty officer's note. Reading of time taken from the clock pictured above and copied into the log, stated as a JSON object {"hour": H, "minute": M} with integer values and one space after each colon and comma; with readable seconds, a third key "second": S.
{"hour": 12, "minute": 25}
